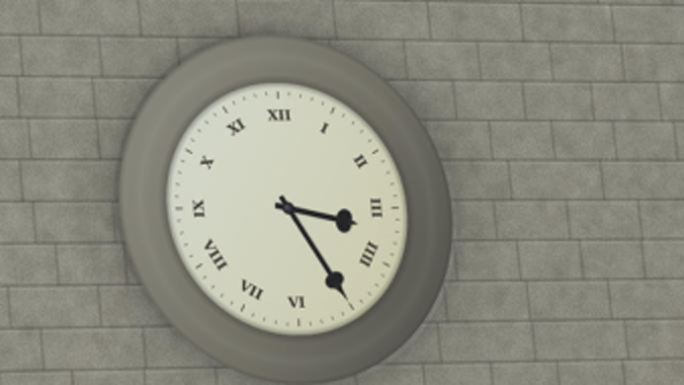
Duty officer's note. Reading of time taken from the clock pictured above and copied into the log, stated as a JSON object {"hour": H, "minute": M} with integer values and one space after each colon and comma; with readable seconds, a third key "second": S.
{"hour": 3, "minute": 25}
